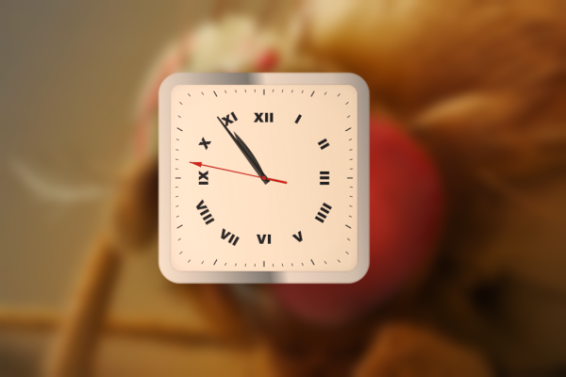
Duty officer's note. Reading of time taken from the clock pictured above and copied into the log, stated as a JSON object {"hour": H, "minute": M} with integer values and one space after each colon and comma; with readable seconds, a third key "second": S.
{"hour": 10, "minute": 53, "second": 47}
